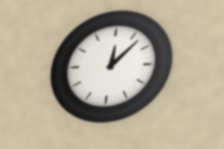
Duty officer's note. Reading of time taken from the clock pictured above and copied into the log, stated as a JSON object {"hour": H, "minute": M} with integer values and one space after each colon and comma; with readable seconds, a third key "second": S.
{"hour": 12, "minute": 7}
